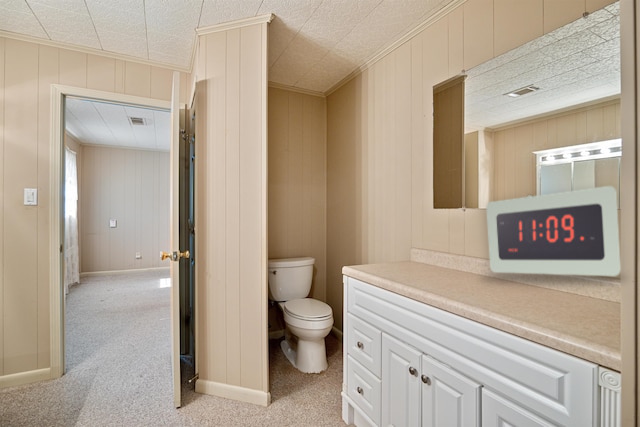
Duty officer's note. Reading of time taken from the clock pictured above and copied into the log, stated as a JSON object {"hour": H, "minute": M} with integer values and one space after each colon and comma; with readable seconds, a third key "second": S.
{"hour": 11, "minute": 9}
